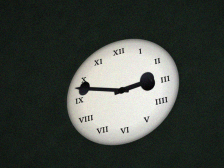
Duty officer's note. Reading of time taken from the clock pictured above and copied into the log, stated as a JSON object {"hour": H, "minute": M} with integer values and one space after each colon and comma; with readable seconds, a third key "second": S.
{"hour": 2, "minute": 48}
